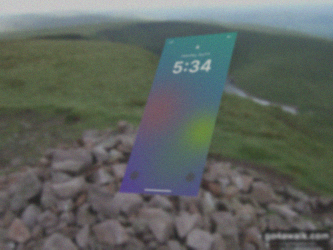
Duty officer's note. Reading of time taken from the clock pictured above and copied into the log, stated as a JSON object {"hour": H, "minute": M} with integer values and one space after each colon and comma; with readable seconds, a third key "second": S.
{"hour": 5, "minute": 34}
